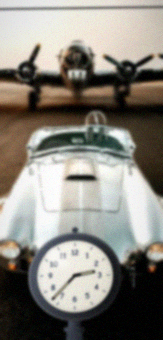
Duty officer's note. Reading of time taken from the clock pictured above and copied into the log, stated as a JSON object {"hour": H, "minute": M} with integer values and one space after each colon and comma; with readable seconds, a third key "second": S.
{"hour": 2, "minute": 37}
